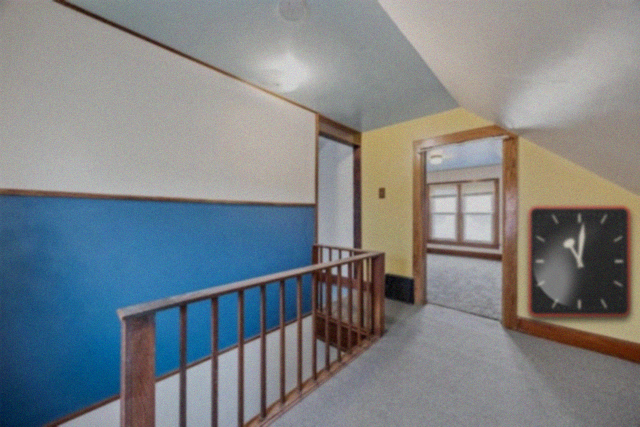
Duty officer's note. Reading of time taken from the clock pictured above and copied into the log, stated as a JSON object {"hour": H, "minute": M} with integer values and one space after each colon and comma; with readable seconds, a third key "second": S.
{"hour": 11, "minute": 1}
